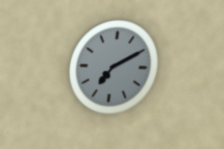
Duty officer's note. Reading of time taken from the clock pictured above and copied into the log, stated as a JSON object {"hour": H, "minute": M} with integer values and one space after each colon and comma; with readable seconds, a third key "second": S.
{"hour": 7, "minute": 10}
